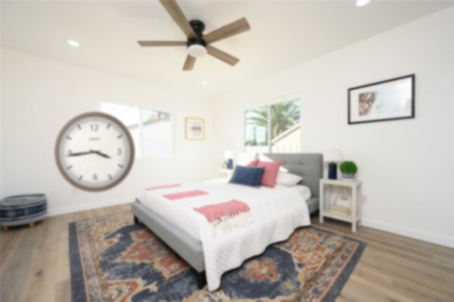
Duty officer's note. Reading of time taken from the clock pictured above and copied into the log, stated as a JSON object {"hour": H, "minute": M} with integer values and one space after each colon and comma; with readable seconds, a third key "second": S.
{"hour": 3, "minute": 44}
